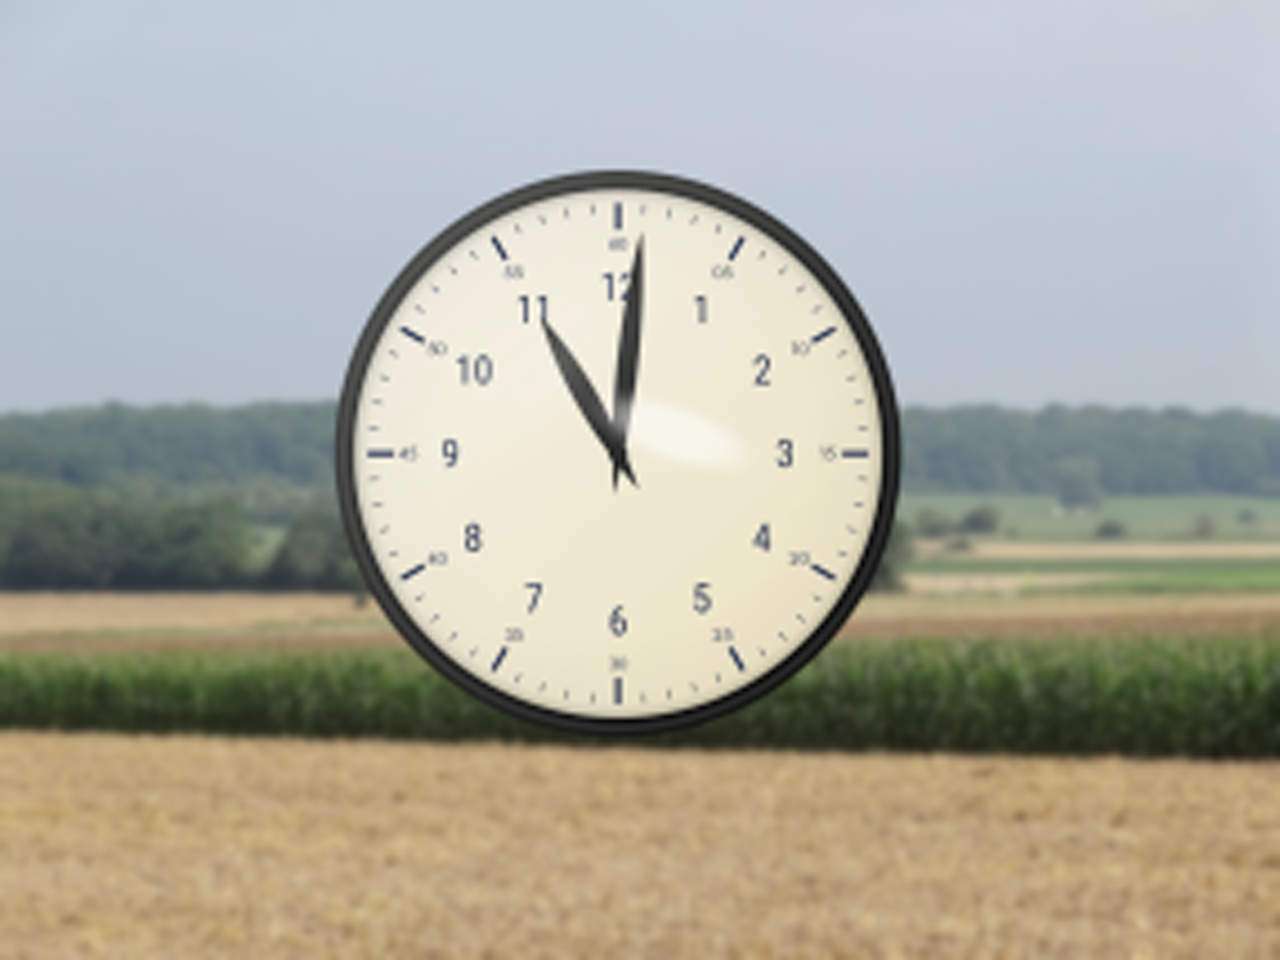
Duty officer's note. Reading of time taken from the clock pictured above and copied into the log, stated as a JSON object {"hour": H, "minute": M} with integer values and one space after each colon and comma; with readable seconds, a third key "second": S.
{"hour": 11, "minute": 1}
